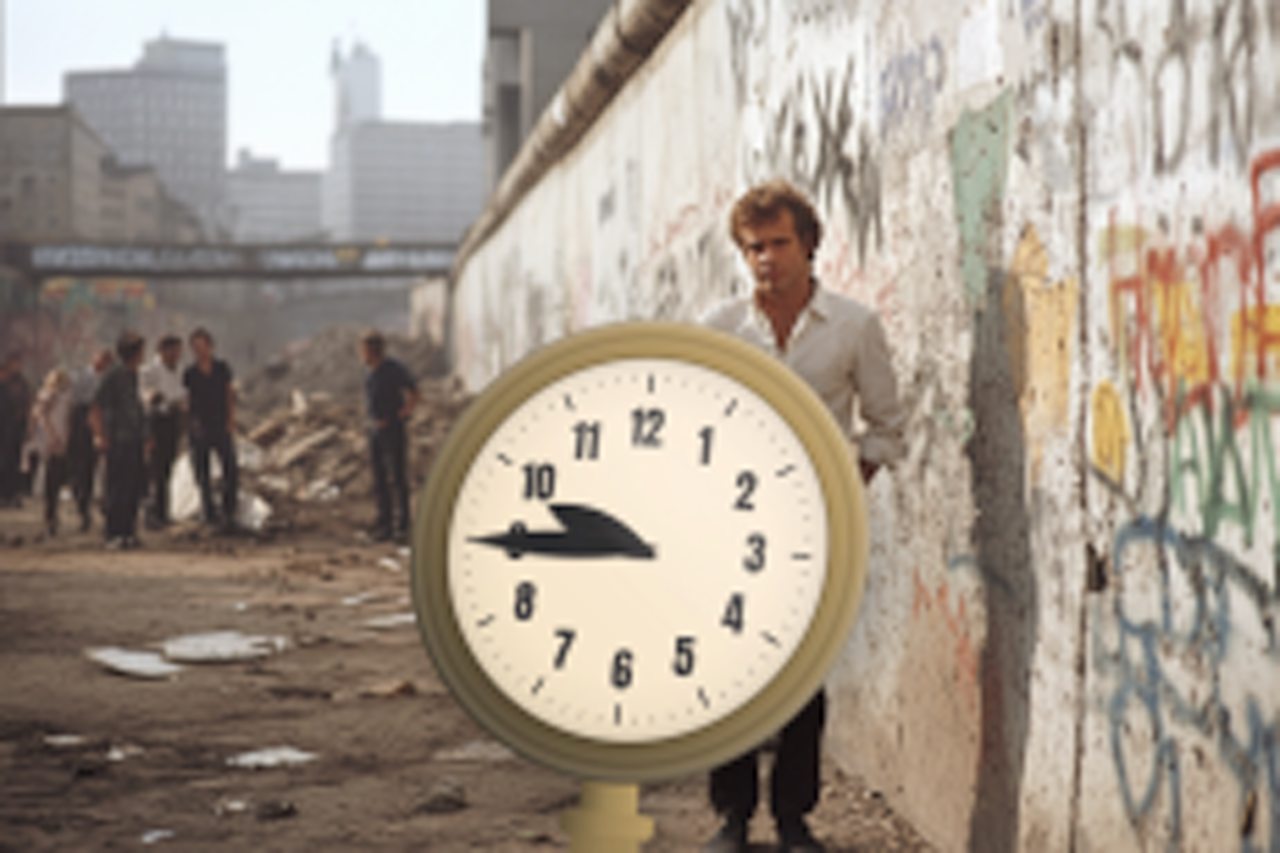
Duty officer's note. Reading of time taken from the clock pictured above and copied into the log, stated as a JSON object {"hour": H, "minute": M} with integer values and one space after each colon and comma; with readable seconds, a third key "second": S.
{"hour": 9, "minute": 45}
